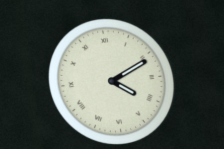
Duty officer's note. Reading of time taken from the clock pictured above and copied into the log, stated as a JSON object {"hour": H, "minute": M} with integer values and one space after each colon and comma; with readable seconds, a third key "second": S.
{"hour": 4, "minute": 11}
